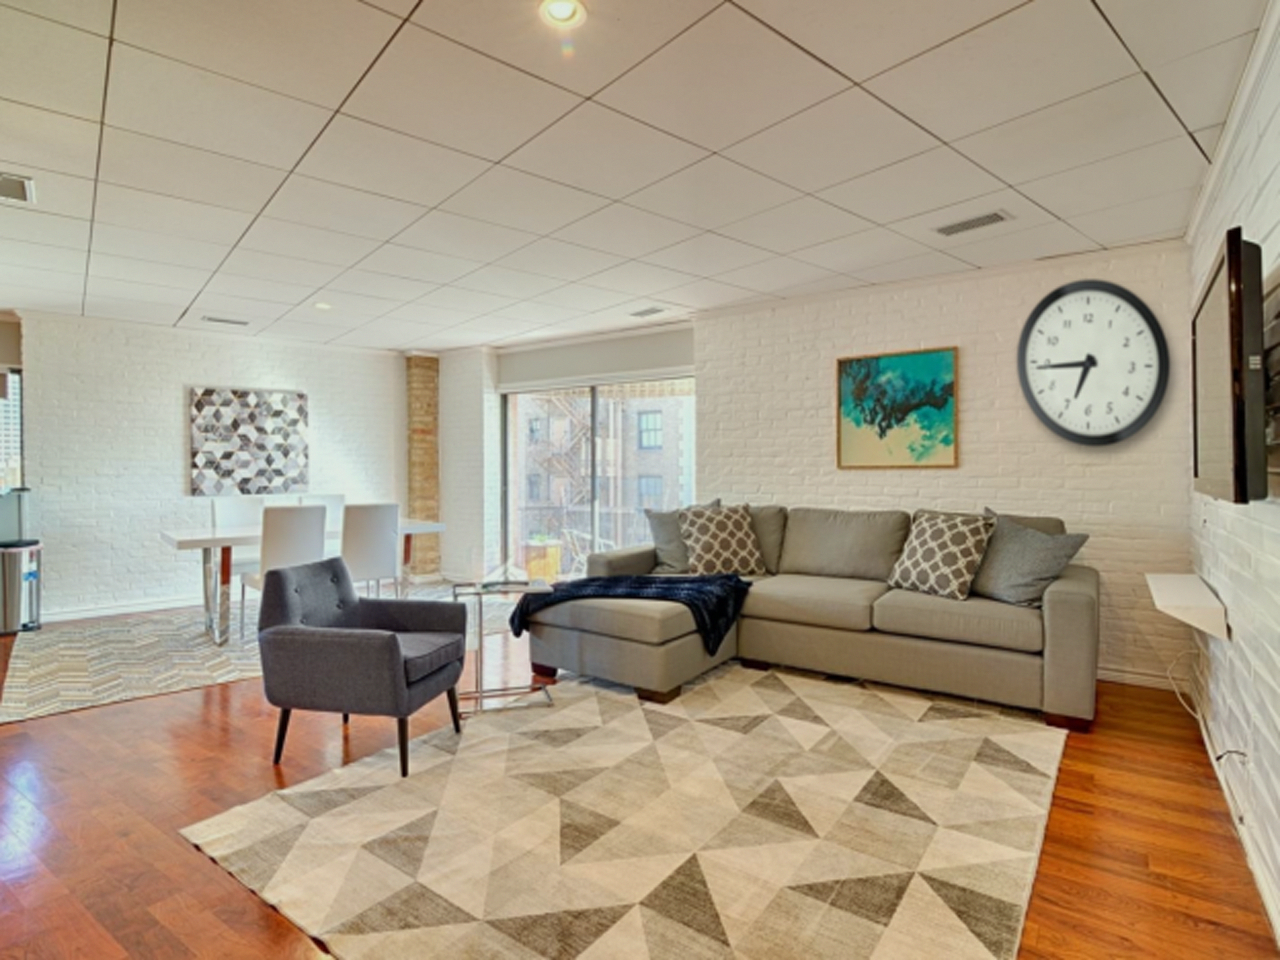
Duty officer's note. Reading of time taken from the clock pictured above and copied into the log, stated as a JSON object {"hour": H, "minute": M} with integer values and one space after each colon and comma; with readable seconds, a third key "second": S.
{"hour": 6, "minute": 44}
